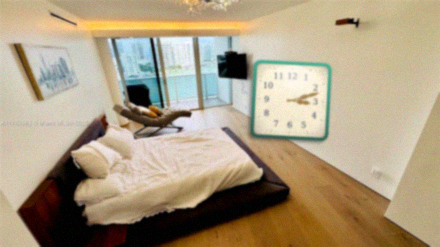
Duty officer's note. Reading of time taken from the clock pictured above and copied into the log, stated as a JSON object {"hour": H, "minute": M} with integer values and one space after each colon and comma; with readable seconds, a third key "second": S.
{"hour": 3, "minute": 12}
